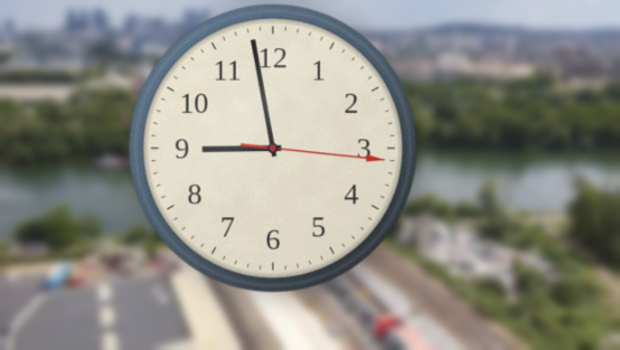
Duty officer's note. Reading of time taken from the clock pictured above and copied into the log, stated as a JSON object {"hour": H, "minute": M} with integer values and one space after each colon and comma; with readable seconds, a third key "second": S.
{"hour": 8, "minute": 58, "second": 16}
